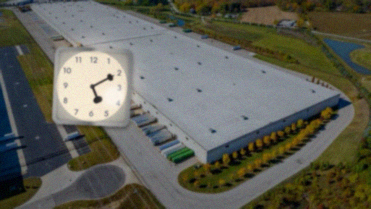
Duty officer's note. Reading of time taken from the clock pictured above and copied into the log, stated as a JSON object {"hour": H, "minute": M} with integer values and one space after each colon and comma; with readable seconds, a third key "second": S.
{"hour": 5, "minute": 10}
